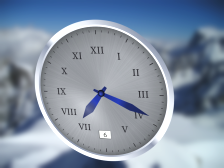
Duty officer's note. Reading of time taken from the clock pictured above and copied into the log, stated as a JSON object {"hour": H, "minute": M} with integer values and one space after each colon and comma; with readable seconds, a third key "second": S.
{"hour": 7, "minute": 19}
